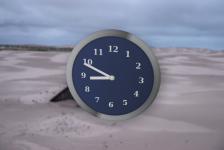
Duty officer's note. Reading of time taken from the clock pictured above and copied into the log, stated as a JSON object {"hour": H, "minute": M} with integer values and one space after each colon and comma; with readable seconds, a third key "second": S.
{"hour": 8, "minute": 49}
